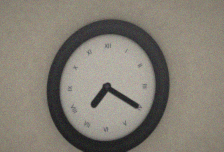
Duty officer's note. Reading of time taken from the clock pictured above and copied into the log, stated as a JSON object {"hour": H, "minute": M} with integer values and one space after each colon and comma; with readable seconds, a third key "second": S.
{"hour": 7, "minute": 20}
